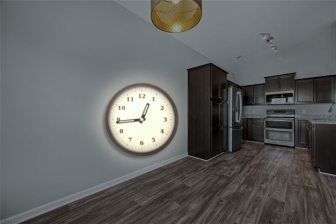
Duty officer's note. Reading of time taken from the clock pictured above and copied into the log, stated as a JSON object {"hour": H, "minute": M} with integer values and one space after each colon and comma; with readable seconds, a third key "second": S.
{"hour": 12, "minute": 44}
